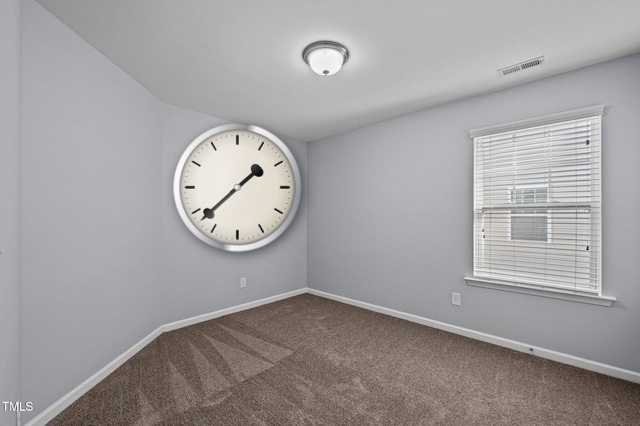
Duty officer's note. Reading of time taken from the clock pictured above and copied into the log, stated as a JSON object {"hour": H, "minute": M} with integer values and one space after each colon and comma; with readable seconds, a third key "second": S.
{"hour": 1, "minute": 38}
